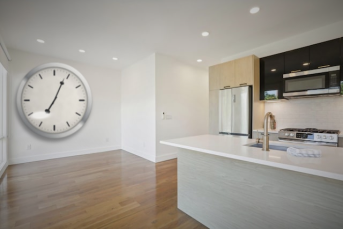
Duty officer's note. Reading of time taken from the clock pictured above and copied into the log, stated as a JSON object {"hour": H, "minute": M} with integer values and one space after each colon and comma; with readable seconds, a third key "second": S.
{"hour": 7, "minute": 4}
